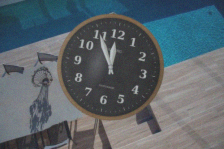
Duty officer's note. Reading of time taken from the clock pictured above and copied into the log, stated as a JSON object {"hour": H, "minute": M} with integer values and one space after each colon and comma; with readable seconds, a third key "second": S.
{"hour": 11, "minute": 55}
